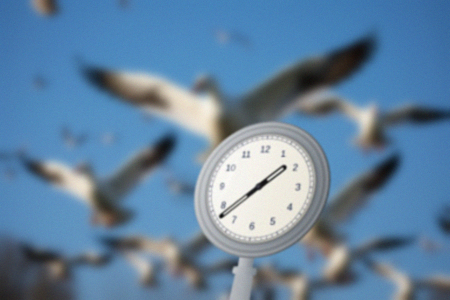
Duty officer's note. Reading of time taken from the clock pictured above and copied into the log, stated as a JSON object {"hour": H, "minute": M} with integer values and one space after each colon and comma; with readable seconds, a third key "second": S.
{"hour": 1, "minute": 38}
